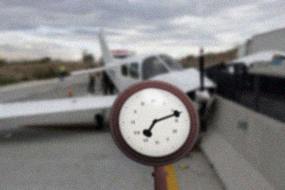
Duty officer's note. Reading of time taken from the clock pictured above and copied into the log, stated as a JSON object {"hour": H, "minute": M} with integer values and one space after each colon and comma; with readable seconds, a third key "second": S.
{"hour": 7, "minute": 12}
